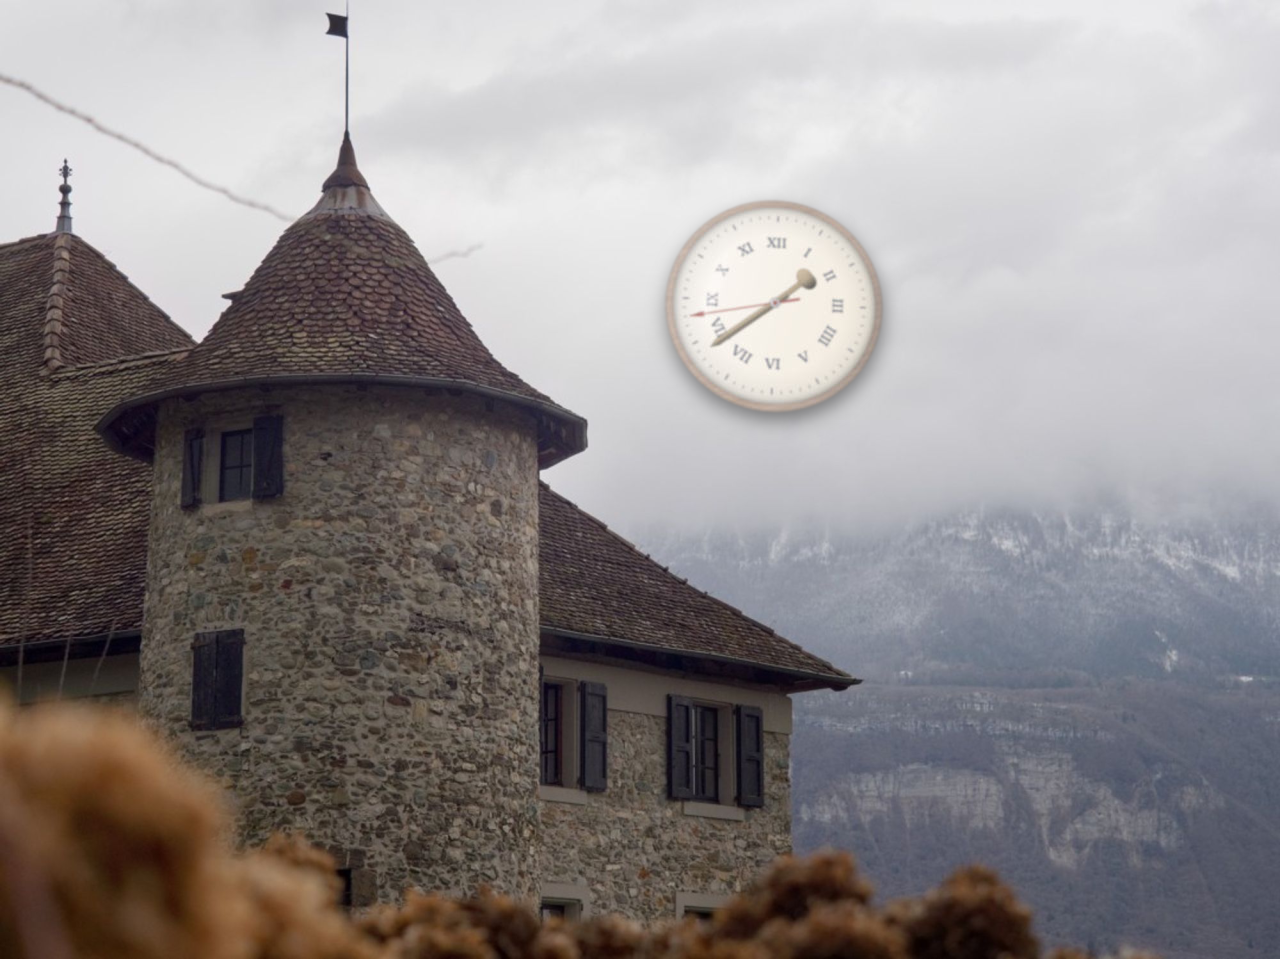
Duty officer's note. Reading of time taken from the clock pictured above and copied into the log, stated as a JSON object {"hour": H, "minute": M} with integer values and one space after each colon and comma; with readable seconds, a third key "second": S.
{"hour": 1, "minute": 38, "second": 43}
